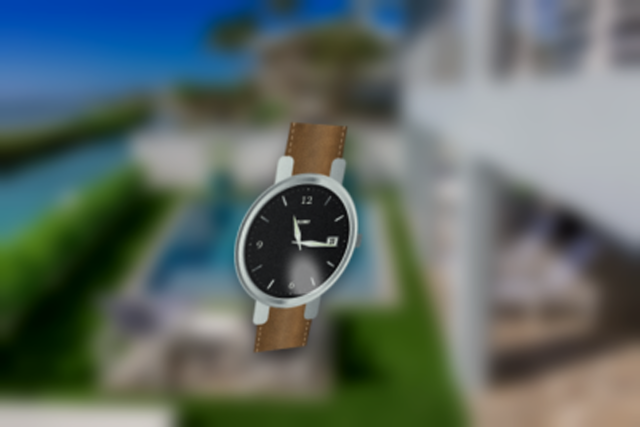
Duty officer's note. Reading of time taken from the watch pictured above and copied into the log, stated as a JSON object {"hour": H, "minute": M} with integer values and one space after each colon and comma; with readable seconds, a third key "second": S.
{"hour": 11, "minute": 16}
